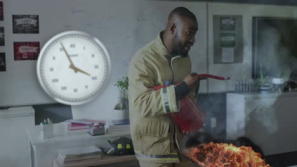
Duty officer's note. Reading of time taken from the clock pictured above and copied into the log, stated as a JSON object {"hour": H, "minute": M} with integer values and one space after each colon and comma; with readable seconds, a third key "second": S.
{"hour": 3, "minute": 56}
